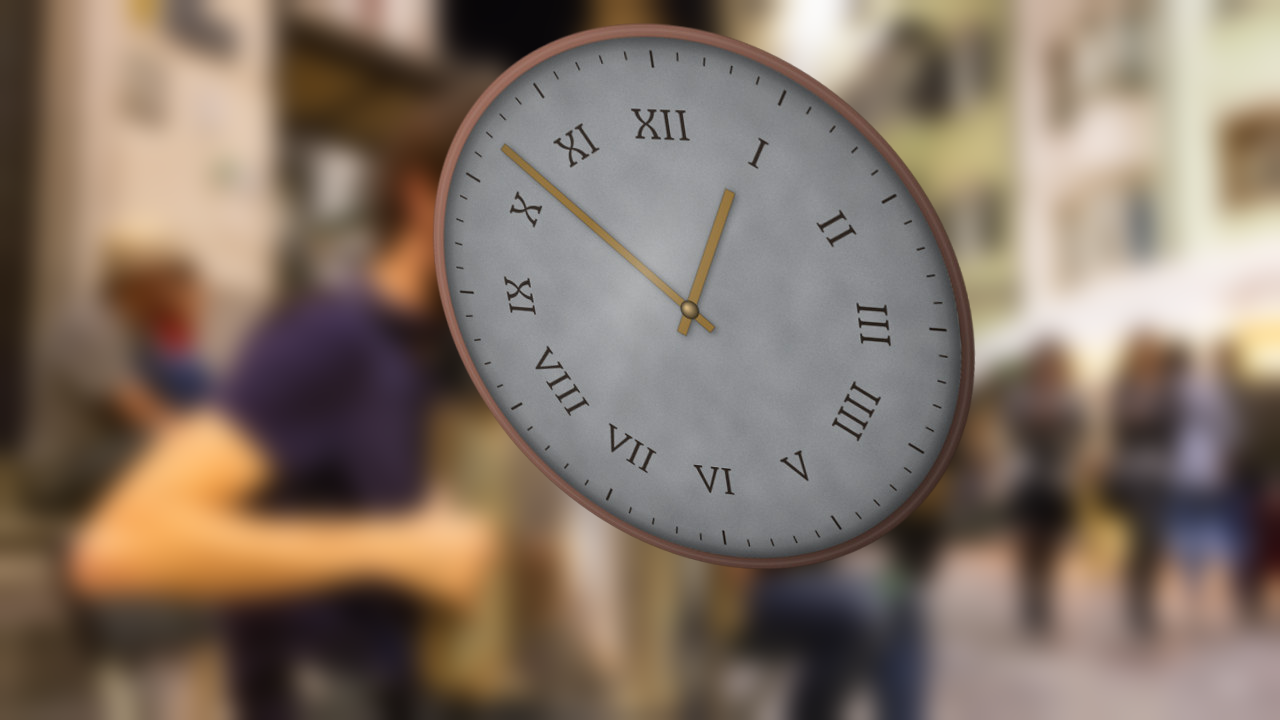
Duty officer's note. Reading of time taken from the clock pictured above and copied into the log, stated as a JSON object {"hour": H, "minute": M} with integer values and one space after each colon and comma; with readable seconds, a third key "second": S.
{"hour": 12, "minute": 52}
